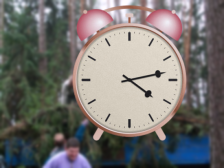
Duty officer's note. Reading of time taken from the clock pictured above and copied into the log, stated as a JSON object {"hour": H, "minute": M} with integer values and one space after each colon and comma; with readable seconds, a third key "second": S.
{"hour": 4, "minute": 13}
